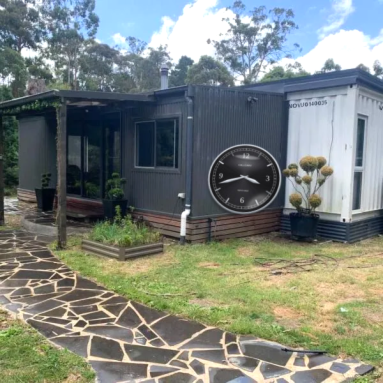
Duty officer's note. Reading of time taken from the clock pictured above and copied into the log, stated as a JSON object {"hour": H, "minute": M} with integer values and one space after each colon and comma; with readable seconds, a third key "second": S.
{"hour": 3, "minute": 42}
